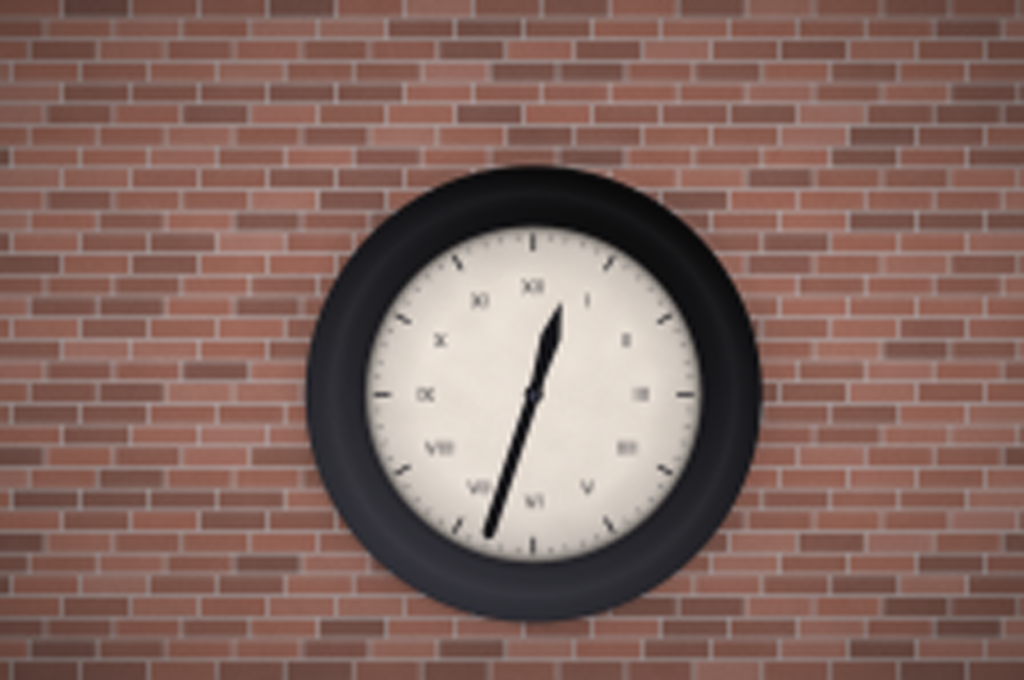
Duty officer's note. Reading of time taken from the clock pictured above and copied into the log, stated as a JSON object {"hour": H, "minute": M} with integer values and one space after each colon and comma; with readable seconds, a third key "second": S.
{"hour": 12, "minute": 33}
